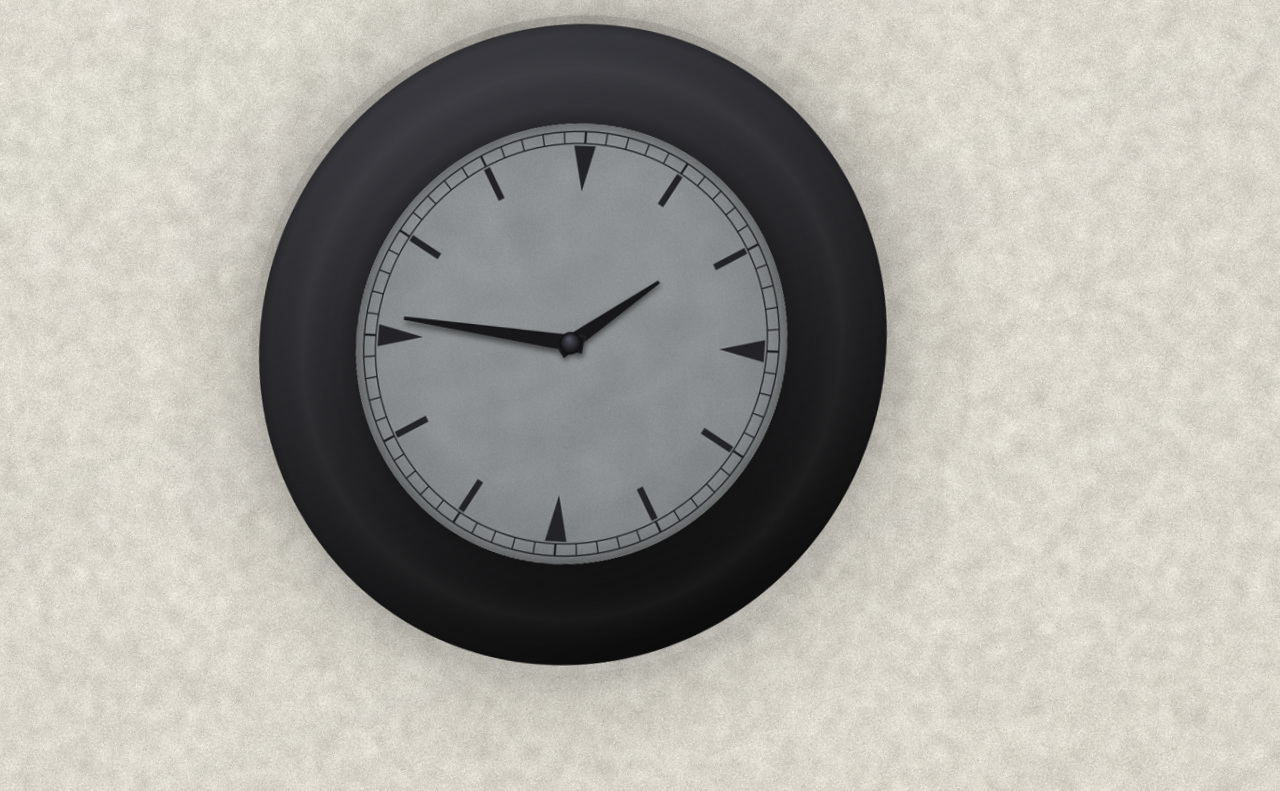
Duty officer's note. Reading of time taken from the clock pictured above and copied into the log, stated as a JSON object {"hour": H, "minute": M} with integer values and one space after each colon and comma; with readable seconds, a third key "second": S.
{"hour": 1, "minute": 46}
